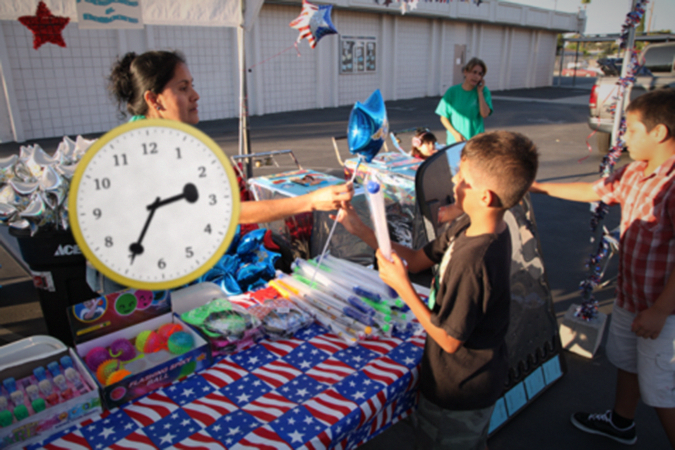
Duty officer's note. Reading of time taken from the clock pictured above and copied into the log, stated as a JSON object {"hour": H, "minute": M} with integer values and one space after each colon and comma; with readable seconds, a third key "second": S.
{"hour": 2, "minute": 35}
